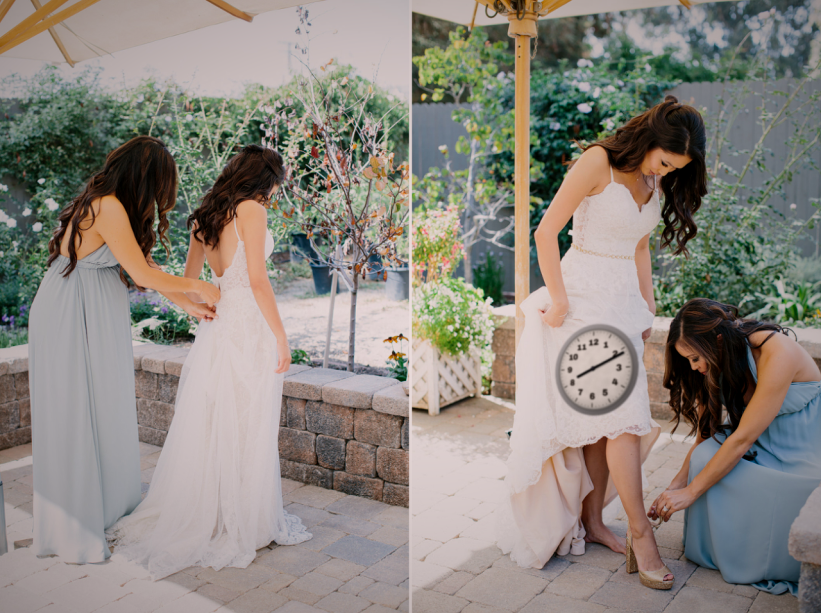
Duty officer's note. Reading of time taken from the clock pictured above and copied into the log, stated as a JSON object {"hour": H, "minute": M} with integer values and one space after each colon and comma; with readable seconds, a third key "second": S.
{"hour": 8, "minute": 11}
